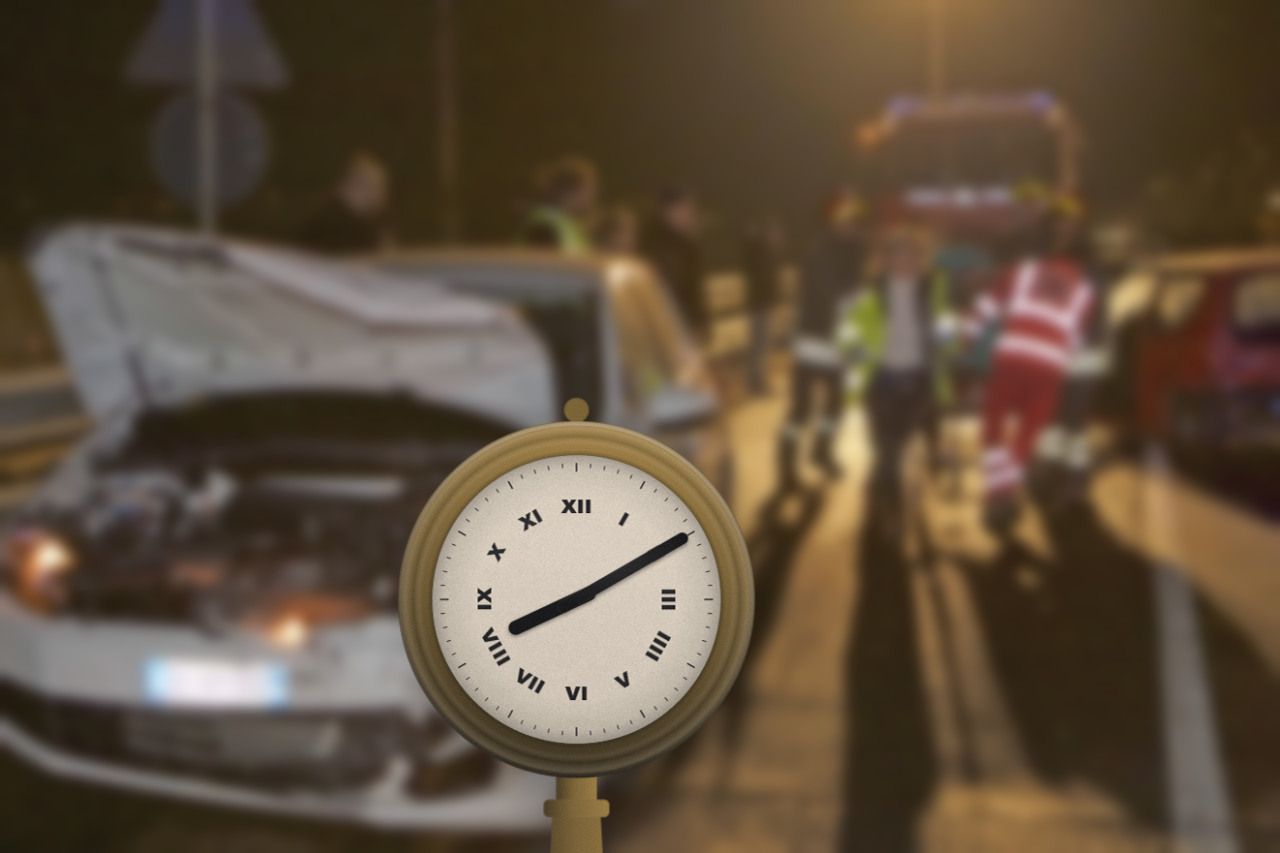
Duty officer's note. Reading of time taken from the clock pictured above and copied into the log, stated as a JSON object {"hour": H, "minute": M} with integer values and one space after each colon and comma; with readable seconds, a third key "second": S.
{"hour": 8, "minute": 10}
